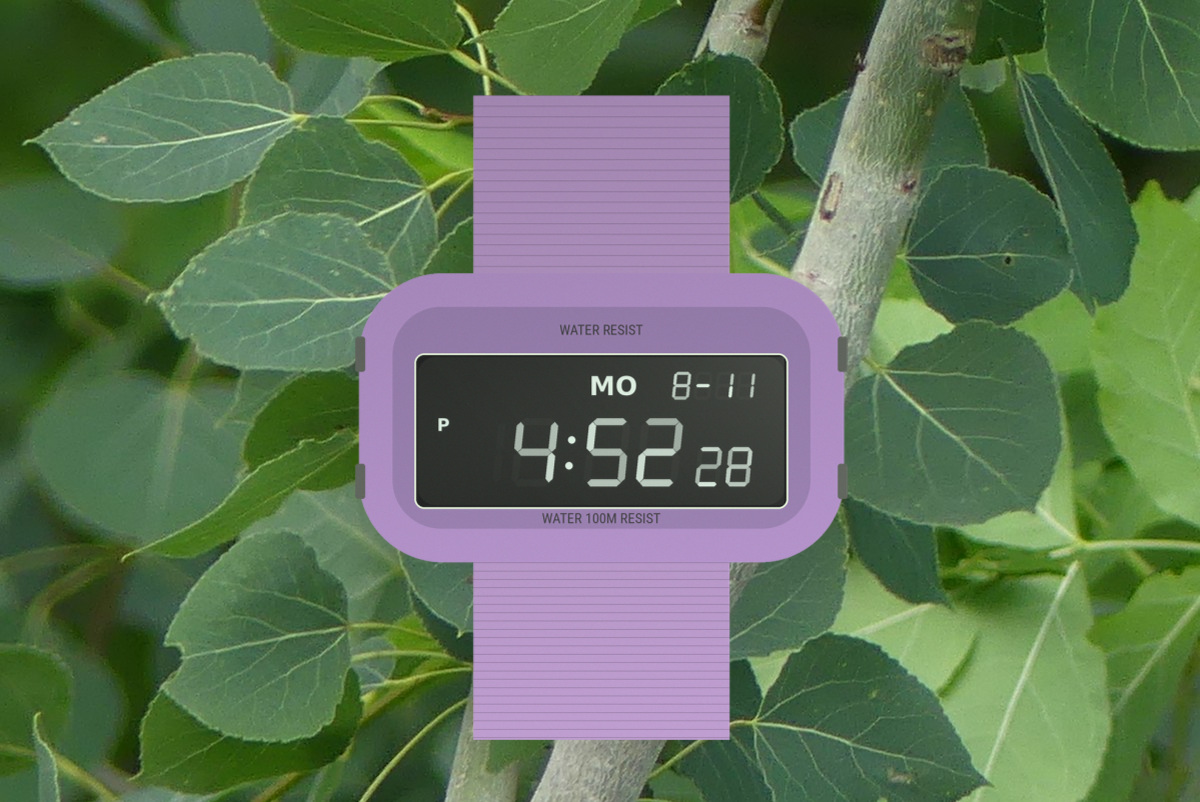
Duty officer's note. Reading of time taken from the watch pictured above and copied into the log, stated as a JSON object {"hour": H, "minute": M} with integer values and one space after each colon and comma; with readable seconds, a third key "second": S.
{"hour": 4, "minute": 52, "second": 28}
